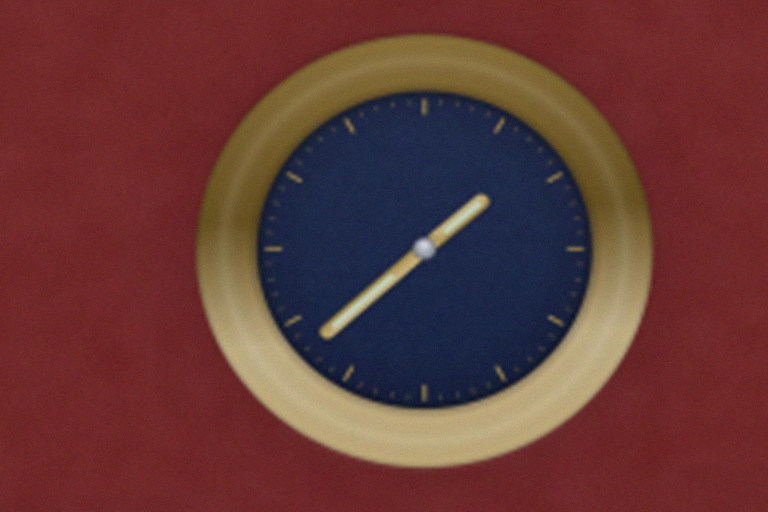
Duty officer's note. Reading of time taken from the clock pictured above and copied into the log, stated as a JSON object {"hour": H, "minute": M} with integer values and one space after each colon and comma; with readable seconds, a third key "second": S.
{"hour": 1, "minute": 38}
